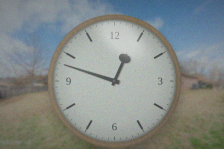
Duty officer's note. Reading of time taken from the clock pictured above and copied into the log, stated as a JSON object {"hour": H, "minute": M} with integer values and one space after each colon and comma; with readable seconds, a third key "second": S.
{"hour": 12, "minute": 48}
